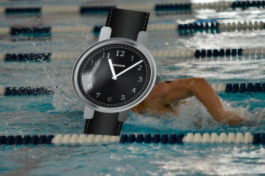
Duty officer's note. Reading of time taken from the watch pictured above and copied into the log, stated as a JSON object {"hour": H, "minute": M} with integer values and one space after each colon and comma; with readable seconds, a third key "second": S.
{"hour": 11, "minute": 8}
